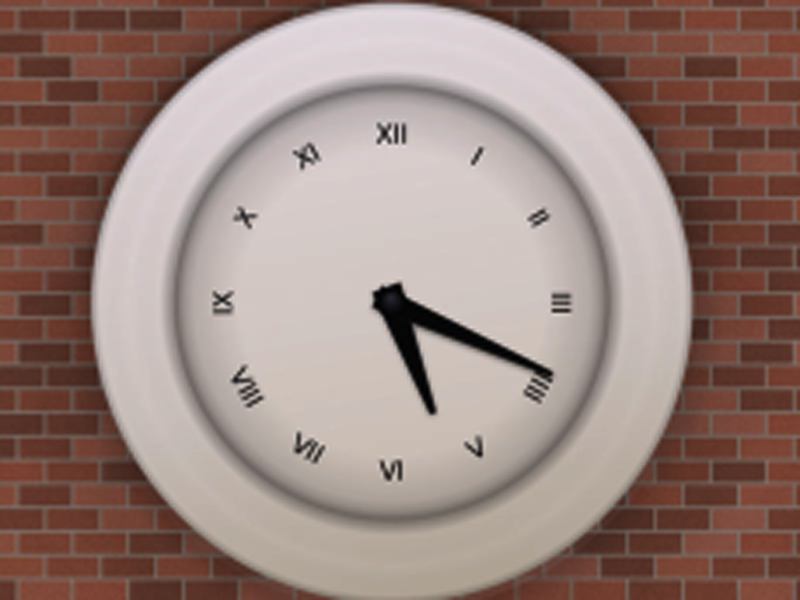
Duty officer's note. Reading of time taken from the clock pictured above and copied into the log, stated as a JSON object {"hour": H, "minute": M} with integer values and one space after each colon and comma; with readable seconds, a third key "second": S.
{"hour": 5, "minute": 19}
